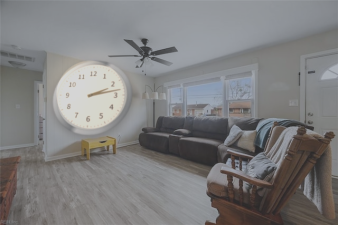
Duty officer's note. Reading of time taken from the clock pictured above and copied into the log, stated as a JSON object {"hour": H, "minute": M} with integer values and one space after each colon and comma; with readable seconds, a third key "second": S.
{"hour": 2, "minute": 13}
